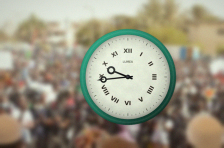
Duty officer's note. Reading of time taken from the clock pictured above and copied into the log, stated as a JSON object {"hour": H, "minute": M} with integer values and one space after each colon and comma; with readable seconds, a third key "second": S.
{"hour": 9, "minute": 44}
